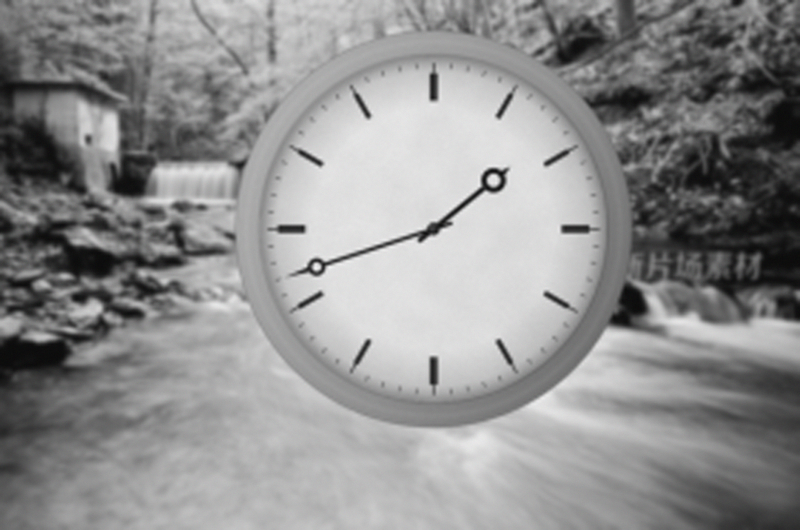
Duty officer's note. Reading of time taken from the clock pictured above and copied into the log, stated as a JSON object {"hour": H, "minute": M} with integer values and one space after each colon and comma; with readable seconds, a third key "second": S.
{"hour": 1, "minute": 42}
